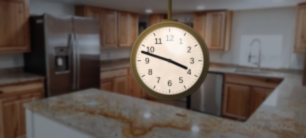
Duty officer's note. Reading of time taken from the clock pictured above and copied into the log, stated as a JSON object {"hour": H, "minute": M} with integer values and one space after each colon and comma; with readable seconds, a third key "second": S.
{"hour": 3, "minute": 48}
